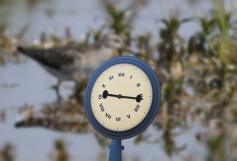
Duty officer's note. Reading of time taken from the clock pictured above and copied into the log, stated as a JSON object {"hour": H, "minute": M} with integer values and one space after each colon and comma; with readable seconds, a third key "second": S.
{"hour": 9, "minute": 16}
